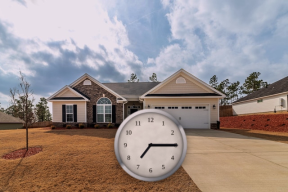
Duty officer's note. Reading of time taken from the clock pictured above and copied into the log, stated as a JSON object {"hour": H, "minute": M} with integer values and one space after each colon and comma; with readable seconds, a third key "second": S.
{"hour": 7, "minute": 15}
